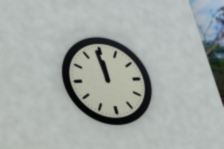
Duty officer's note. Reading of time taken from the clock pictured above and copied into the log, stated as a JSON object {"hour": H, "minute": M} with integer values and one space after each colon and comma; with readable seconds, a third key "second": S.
{"hour": 11, "minute": 59}
